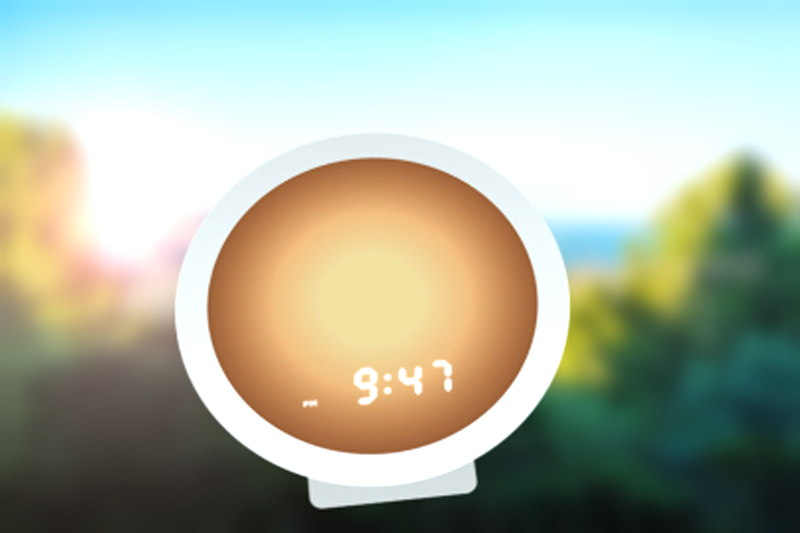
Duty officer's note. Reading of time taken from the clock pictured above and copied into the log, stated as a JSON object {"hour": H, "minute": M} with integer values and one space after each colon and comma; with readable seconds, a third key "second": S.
{"hour": 9, "minute": 47}
